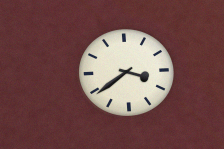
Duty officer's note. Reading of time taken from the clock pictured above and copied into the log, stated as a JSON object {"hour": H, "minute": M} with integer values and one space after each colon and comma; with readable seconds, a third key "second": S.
{"hour": 3, "minute": 39}
